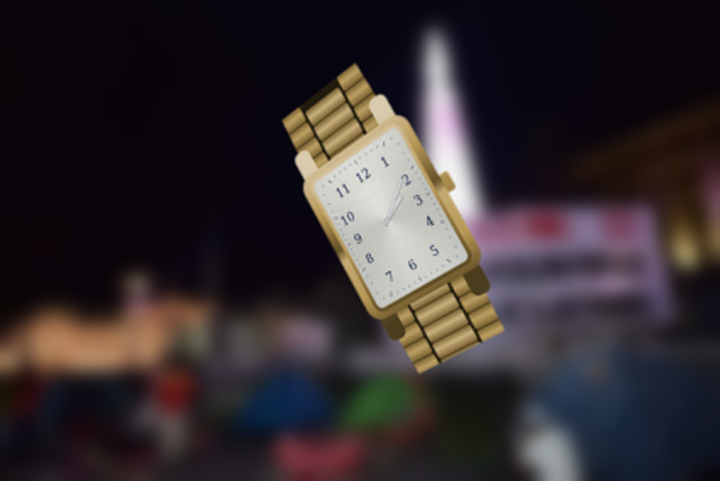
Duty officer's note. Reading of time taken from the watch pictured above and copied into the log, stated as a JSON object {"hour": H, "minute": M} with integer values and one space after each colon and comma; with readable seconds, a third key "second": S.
{"hour": 2, "minute": 9}
